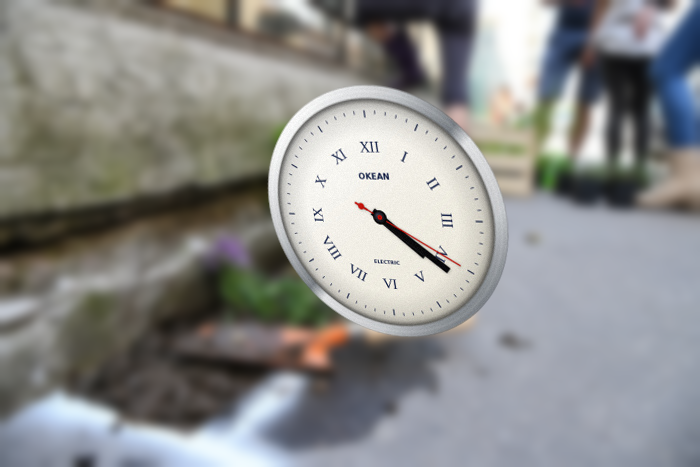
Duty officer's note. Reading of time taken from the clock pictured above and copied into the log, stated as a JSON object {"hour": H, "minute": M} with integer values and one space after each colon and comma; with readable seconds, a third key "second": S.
{"hour": 4, "minute": 21, "second": 20}
